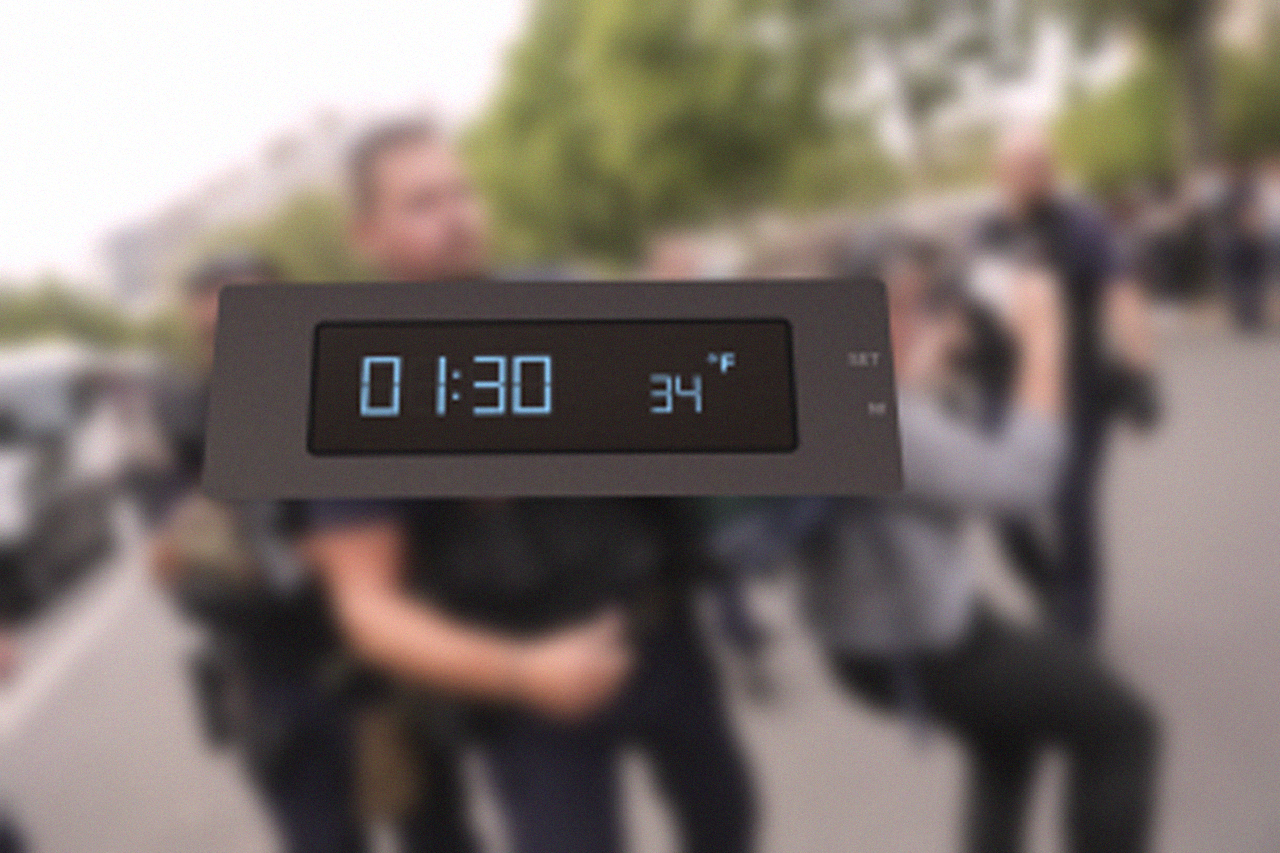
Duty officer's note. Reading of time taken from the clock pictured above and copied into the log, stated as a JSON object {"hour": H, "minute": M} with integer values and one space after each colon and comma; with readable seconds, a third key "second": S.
{"hour": 1, "minute": 30}
